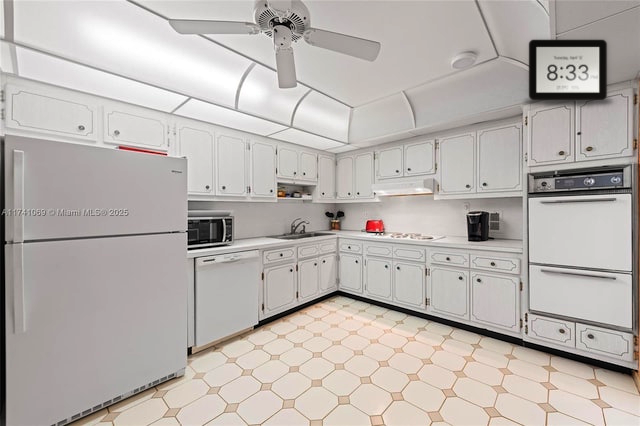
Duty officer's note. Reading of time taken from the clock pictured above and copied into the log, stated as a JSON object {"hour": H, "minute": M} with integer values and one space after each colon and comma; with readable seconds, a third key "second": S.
{"hour": 8, "minute": 33}
